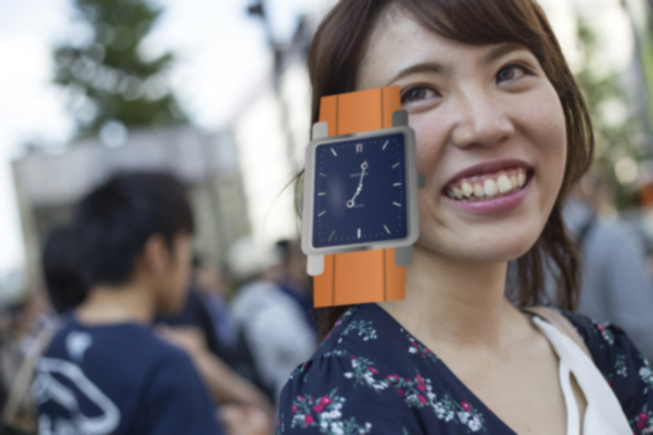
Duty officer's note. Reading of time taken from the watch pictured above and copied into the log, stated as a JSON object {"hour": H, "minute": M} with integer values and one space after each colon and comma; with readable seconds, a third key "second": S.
{"hour": 7, "minute": 2}
